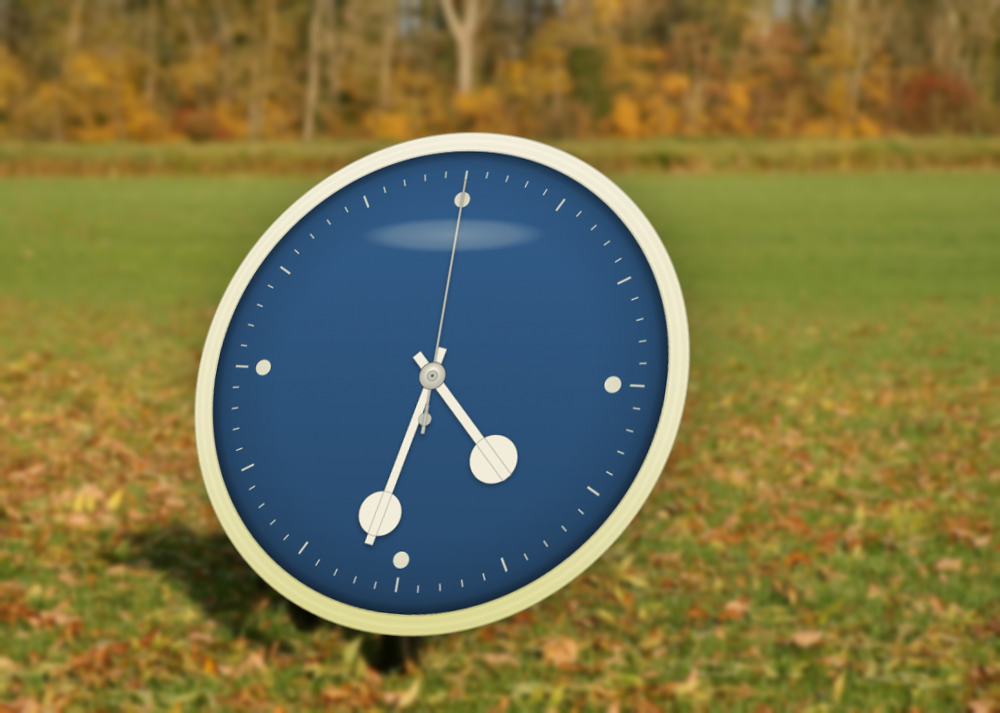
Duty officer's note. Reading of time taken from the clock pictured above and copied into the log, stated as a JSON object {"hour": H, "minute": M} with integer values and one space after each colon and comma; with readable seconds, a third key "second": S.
{"hour": 4, "minute": 32, "second": 0}
